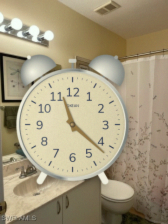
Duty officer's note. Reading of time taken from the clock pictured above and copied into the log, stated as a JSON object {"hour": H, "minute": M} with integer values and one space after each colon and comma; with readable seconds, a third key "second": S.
{"hour": 11, "minute": 22}
